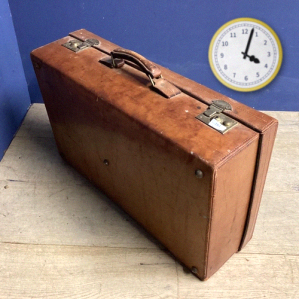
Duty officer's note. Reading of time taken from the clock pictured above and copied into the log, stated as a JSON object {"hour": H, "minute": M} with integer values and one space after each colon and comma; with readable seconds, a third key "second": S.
{"hour": 4, "minute": 3}
